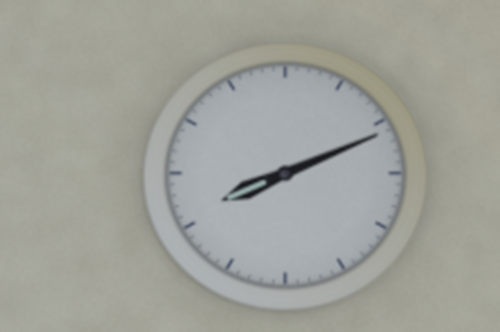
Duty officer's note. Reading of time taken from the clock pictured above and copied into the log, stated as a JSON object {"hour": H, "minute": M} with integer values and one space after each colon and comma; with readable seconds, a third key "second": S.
{"hour": 8, "minute": 11}
